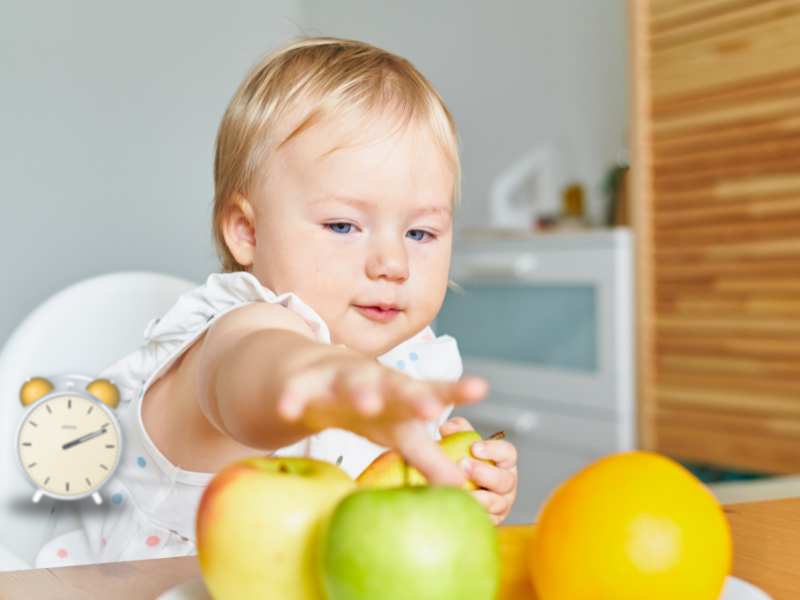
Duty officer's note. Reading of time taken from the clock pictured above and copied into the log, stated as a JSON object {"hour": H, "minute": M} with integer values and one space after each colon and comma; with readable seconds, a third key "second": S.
{"hour": 2, "minute": 11}
